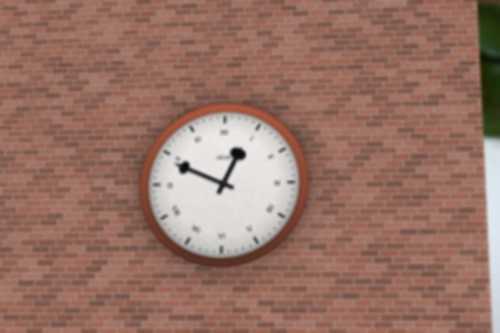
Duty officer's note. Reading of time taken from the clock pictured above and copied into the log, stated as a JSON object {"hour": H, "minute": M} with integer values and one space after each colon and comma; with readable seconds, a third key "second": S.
{"hour": 12, "minute": 49}
